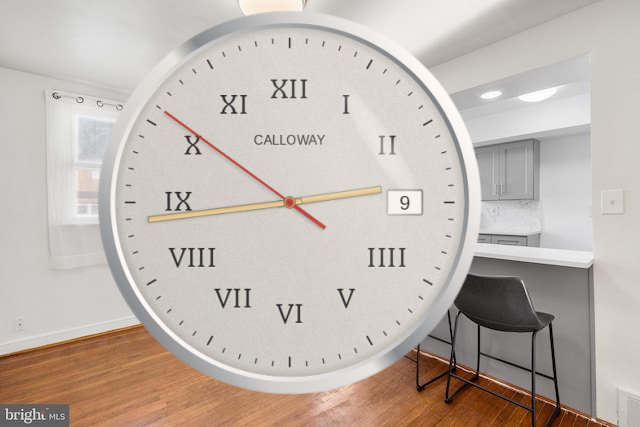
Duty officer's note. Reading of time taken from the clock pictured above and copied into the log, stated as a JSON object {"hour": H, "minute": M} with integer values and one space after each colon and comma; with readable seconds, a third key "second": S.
{"hour": 2, "minute": 43, "second": 51}
